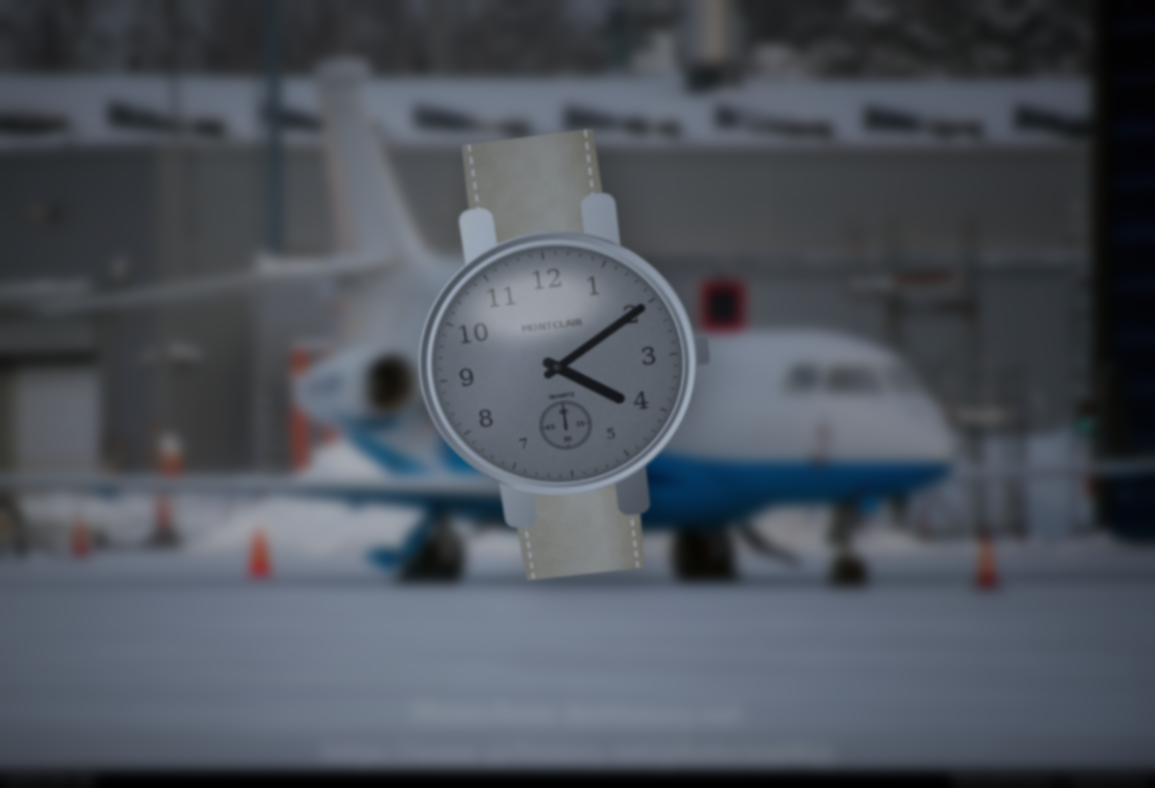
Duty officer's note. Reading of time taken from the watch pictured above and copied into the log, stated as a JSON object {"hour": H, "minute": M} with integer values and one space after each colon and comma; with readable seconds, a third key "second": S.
{"hour": 4, "minute": 10}
